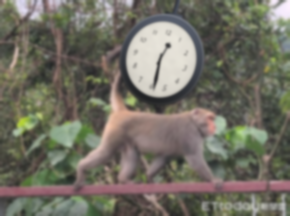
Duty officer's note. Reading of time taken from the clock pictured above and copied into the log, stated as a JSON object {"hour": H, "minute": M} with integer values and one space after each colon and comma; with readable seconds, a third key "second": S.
{"hour": 12, "minute": 29}
